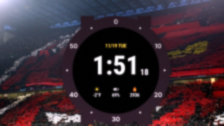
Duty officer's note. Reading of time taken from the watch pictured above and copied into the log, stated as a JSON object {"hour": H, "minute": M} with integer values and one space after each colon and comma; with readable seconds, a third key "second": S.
{"hour": 1, "minute": 51}
